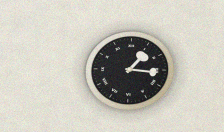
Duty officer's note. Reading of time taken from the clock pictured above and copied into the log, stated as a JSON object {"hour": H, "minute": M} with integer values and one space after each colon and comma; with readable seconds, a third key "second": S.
{"hour": 1, "minute": 16}
